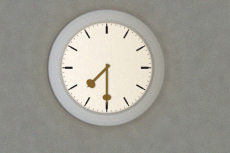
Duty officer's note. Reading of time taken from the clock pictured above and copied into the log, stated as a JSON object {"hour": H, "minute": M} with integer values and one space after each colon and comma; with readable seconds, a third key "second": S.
{"hour": 7, "minute": 30}
